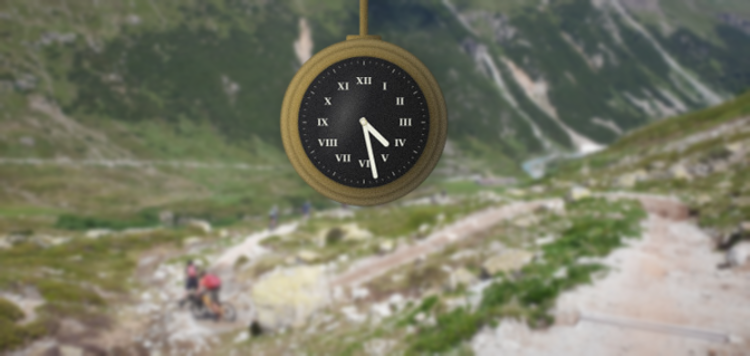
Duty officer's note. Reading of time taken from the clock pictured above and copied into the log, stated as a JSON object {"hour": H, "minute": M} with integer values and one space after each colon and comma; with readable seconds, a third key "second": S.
{"hour": 4, "minute": 28}
